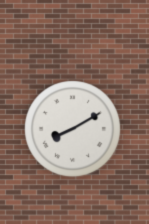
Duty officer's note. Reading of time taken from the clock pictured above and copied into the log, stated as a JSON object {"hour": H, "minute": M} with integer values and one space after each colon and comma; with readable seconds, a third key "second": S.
{"hour": 8, "minute": 10}
